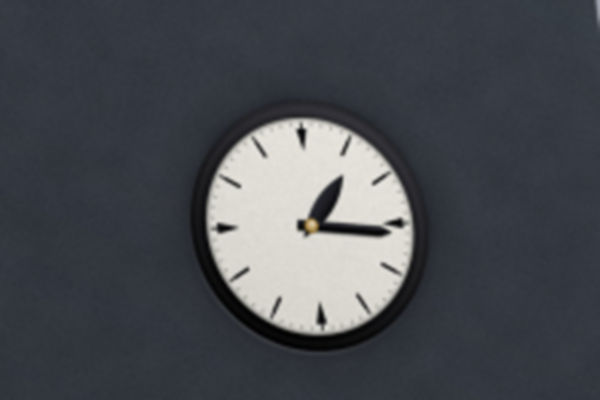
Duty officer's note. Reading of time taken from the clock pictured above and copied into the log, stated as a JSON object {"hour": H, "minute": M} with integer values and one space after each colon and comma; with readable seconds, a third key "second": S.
{"hour": 1, "minute": 16}
